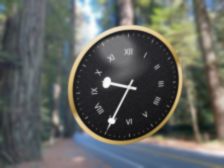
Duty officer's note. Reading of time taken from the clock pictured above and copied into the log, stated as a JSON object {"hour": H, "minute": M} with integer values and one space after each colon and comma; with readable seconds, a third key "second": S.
{"hour": 9, "minute": 35}
